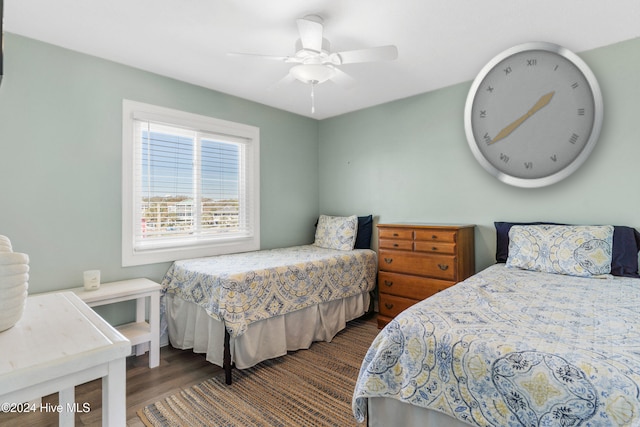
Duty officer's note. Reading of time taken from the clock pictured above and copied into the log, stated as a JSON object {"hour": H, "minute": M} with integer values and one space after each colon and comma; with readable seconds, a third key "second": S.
{"hour": 1, "minute": 39}
